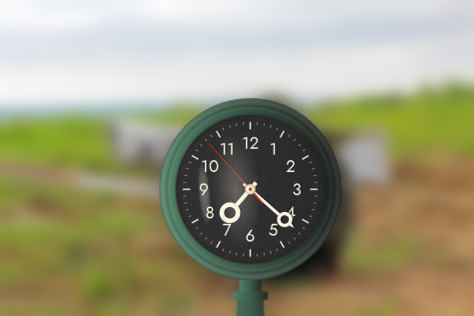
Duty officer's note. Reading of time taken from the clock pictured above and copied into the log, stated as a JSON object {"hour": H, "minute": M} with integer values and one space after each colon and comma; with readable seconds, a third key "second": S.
{"hour": 7, "minute": 21, "second": 53}
